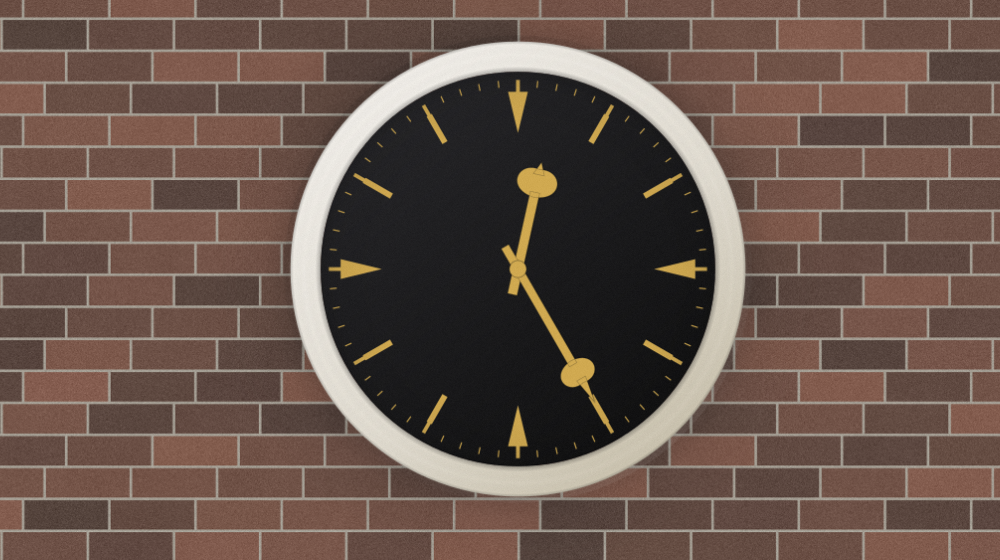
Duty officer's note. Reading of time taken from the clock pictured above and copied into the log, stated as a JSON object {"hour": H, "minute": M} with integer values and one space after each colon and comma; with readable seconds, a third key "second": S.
{"hour": 12, "minute": 25}
